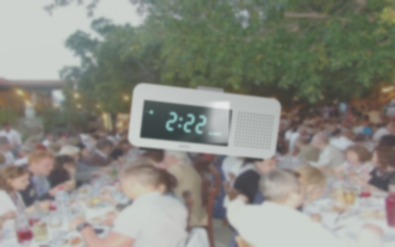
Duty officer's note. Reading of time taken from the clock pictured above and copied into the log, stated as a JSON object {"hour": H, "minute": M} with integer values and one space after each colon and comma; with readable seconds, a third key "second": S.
{"hour": 2, "minute": 22}
